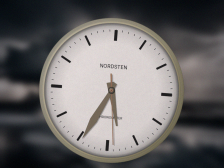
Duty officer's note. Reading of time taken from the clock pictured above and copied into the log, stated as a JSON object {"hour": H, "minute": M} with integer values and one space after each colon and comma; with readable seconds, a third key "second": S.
{"hour": 5, "minute": 34, "second": 29}
